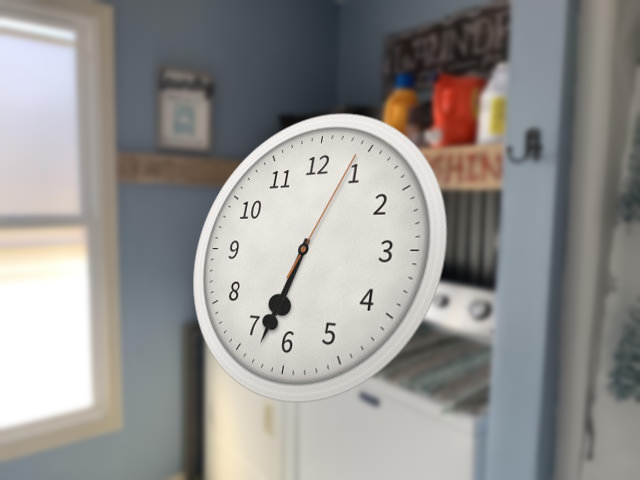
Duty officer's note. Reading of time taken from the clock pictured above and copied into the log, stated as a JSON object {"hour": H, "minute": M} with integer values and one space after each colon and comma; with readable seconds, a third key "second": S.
{"hour": 6, "minute": 33, "second": 4}
